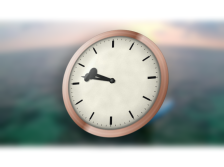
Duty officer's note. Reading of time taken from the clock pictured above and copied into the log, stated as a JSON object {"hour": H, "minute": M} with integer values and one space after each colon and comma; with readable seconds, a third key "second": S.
{"hour": 9, "minute": 47}
